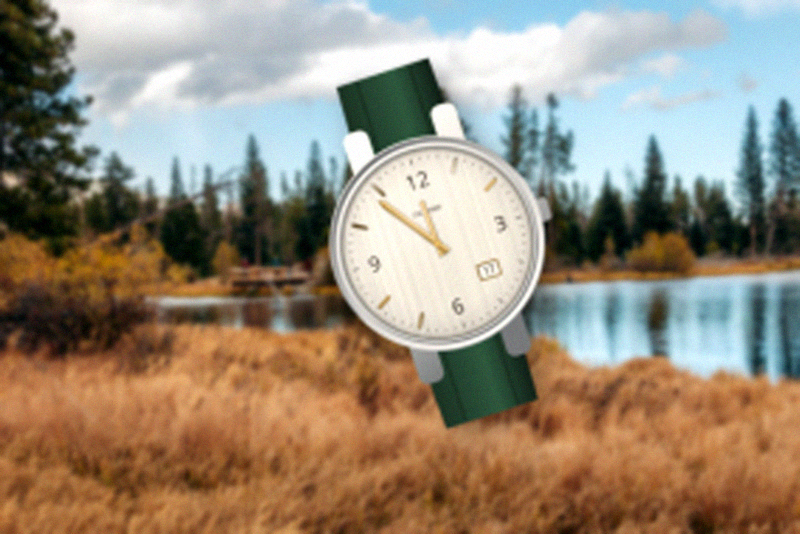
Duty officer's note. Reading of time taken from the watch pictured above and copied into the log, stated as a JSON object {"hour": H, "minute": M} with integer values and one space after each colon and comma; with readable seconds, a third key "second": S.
{"hour": 11, "minute": 54}
